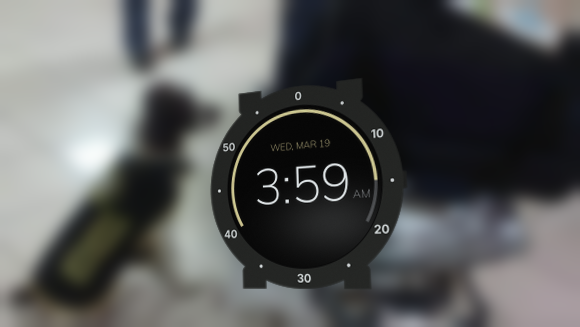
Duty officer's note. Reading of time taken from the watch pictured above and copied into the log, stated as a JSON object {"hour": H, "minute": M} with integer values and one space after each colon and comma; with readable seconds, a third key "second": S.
{"hour": 3, "minute": 59}
